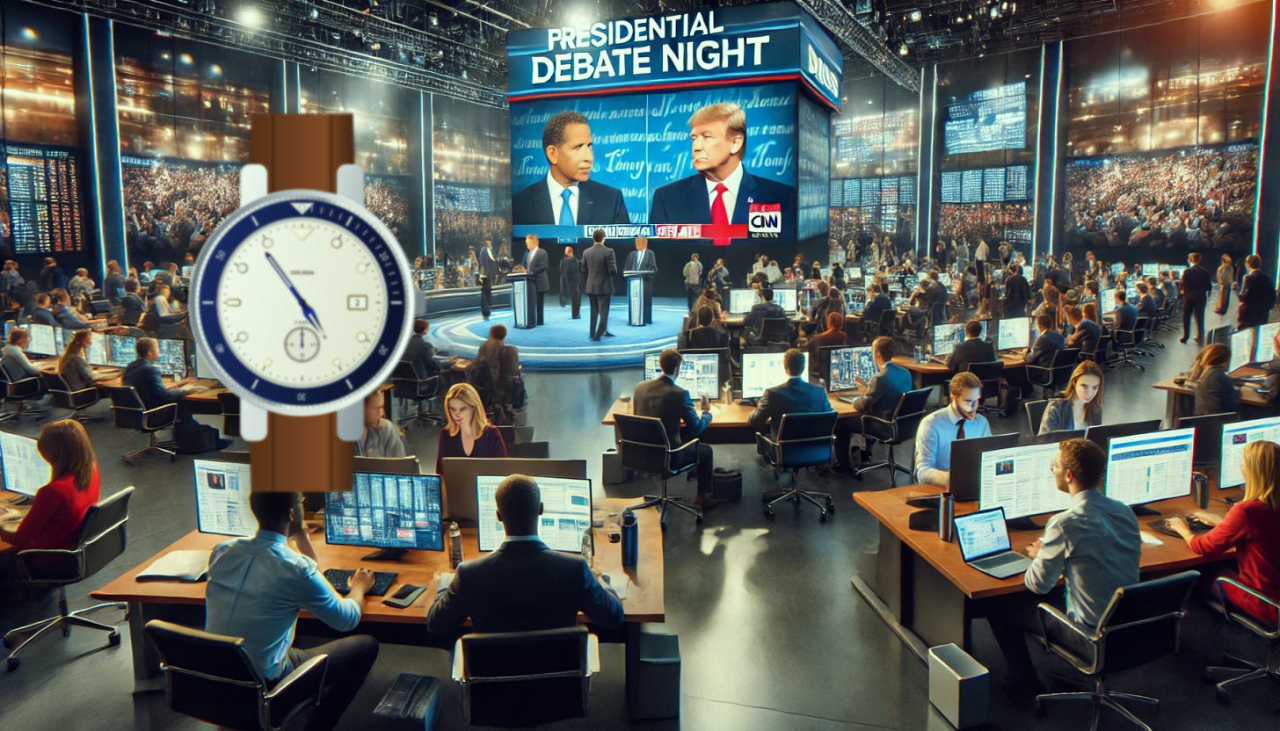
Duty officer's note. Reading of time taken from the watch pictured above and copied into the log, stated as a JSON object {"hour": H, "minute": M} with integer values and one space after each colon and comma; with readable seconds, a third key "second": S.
{"hour": 4, "minute": 54}
